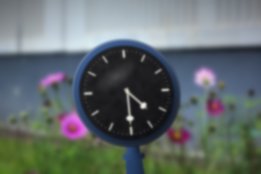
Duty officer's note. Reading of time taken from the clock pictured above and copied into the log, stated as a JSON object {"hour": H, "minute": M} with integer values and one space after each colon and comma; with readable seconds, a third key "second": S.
{"hour": 4, "minute": 30}
